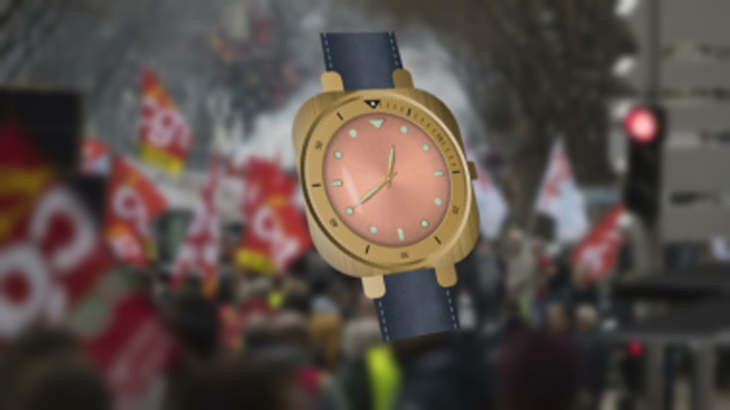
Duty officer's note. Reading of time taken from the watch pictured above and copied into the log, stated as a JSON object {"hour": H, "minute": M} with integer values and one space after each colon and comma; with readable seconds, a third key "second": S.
{"hour": 12, "minute": 40}
